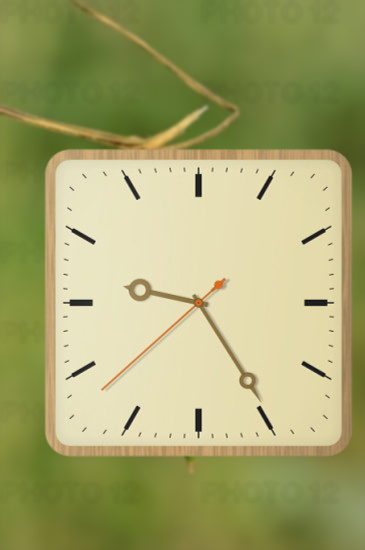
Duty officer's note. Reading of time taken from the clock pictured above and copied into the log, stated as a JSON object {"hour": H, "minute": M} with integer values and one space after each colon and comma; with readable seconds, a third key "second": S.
{"hour": 9, "minute": 24, "second": 38}
